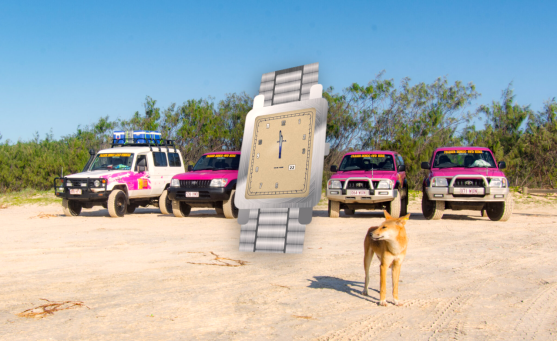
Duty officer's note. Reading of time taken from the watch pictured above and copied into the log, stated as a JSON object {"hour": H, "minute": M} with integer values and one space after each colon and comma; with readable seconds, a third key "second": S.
{"hour": 11, "minute": 59}
